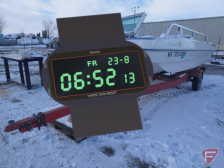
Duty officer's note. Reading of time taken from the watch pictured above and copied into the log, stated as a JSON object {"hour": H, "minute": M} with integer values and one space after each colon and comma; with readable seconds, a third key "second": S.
{"hour": 6, "minute": 52, "second": 13}
